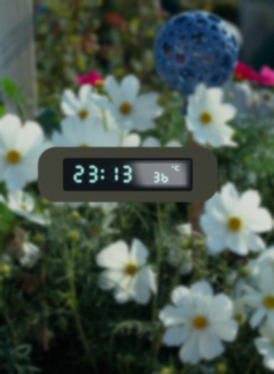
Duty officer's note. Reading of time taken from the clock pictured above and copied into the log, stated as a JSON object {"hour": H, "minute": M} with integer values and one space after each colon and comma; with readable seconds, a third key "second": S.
{"hour": 23, "minute": 13}
